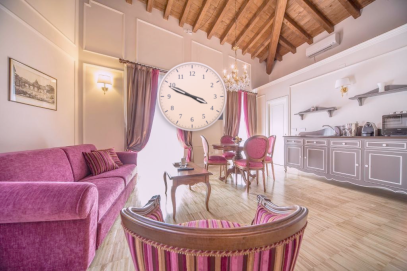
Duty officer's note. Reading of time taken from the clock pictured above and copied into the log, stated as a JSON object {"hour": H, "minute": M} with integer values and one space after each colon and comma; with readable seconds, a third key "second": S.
{"hour": 3, "minute": 49}
